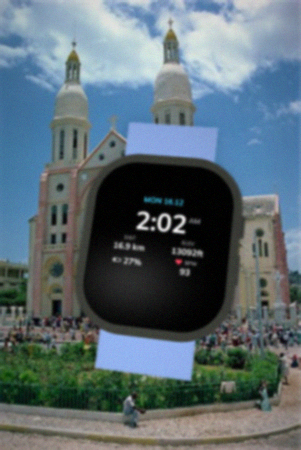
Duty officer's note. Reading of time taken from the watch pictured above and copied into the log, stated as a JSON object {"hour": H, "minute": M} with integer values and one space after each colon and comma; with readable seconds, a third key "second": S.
{"hour": 2, "minute": 2}
